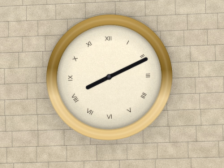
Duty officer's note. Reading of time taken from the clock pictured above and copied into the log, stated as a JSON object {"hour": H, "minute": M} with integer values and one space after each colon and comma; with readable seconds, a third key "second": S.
{"hour": 8, "minute": 11}
